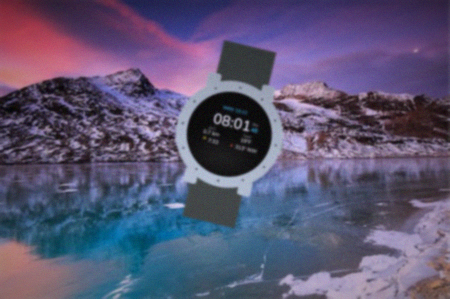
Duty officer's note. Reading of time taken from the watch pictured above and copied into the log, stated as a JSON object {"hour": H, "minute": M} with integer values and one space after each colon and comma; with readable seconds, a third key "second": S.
{"hour": 8, "minute": 1}
